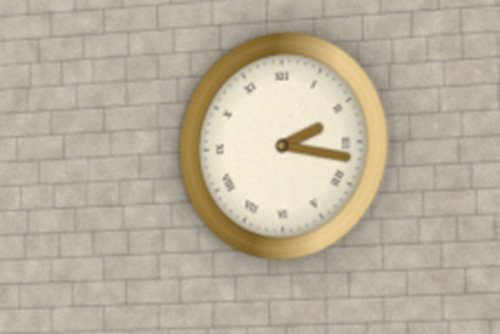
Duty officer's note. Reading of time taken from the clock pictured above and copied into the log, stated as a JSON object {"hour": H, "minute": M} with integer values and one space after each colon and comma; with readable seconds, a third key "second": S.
{"hour": 2, "minute": 17}
